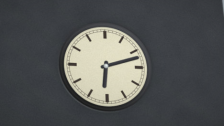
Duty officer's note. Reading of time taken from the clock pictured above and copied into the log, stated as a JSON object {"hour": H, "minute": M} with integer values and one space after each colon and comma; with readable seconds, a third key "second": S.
{"hour": 6, "minute": 12}
